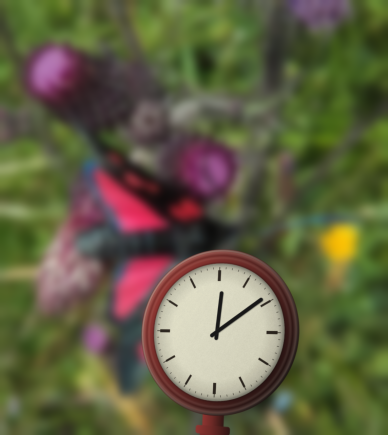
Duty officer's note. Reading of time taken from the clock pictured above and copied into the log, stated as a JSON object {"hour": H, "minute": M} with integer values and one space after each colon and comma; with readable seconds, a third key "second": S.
{"hour": 12, "minute": 9}
